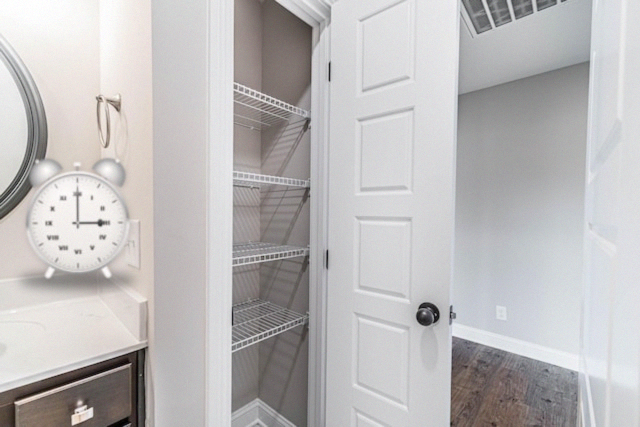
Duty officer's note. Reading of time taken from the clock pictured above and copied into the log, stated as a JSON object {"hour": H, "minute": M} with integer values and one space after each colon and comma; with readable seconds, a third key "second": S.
{"hour": 3, "minute": 0}
